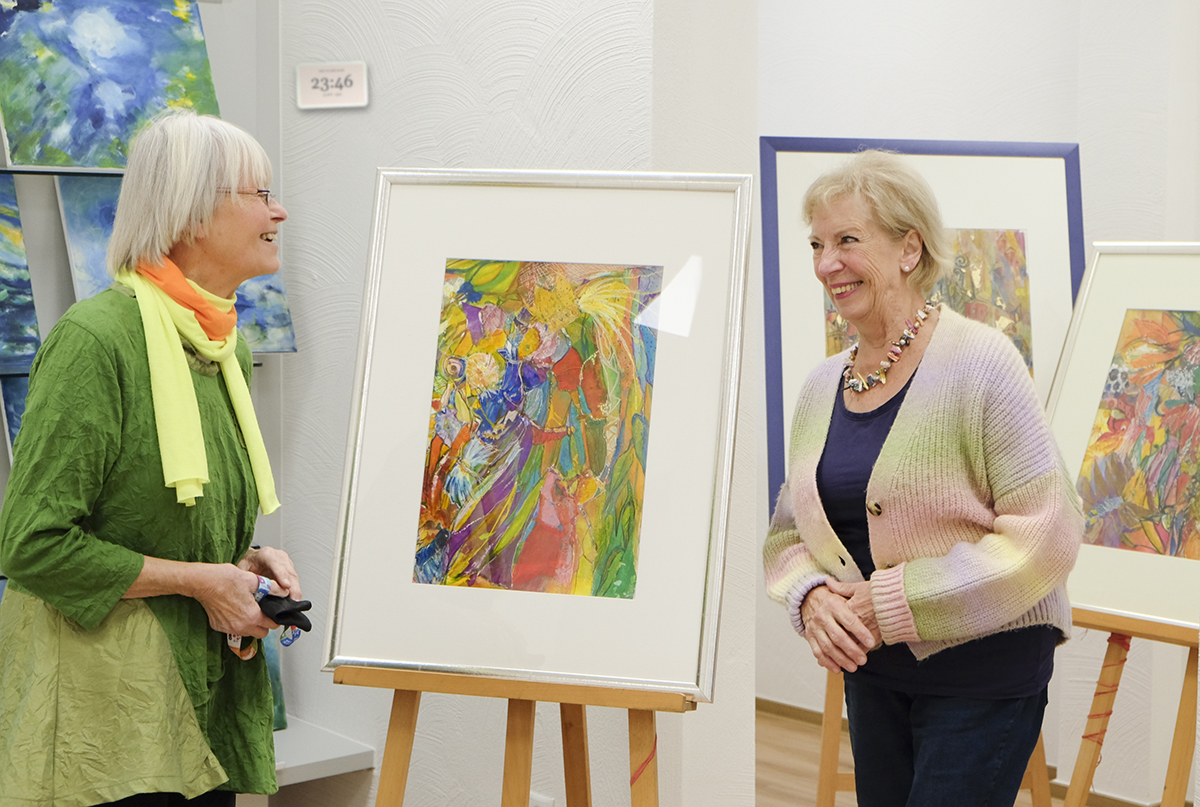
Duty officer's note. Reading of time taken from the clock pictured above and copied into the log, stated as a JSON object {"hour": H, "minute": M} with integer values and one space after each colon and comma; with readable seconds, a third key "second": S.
{"hour": 23, "minute": 46}
